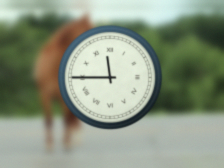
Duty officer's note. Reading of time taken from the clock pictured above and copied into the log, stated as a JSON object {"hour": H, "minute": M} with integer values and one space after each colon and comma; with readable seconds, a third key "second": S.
{"hour": 11, "minute": 45}
